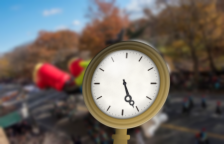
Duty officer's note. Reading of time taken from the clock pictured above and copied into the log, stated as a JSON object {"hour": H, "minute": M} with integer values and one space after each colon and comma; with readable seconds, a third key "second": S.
{"hour": 5, "minute": 26}
